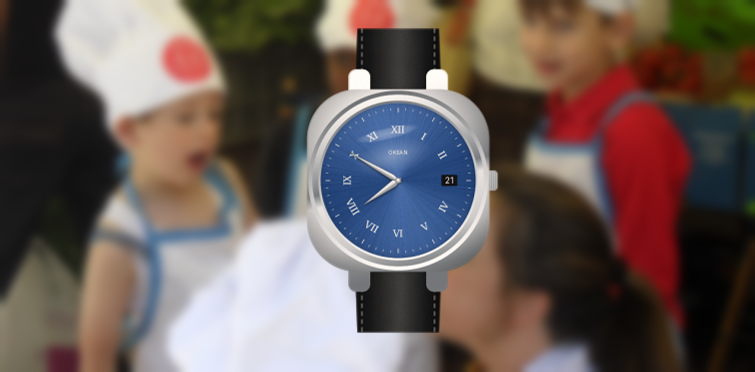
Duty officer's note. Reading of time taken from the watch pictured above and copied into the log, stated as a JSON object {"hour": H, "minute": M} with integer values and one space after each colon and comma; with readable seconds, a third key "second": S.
{"hour": 7, "minute": 50}
